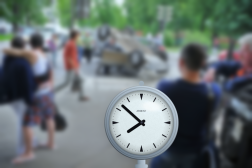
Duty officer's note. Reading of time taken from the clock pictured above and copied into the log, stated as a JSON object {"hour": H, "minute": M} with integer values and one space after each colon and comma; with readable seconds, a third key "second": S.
{"hour": 7, "minute": 52}
